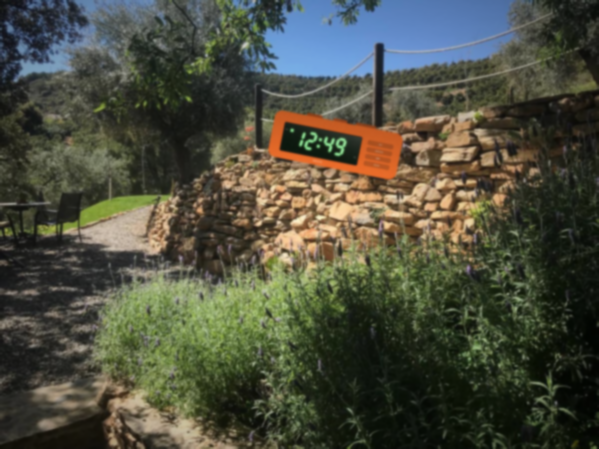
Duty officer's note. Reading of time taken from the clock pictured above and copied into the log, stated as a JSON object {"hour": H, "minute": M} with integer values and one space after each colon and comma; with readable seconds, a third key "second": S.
{"hour": 12, "minute": 49}
